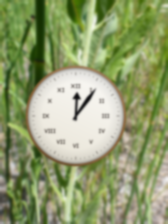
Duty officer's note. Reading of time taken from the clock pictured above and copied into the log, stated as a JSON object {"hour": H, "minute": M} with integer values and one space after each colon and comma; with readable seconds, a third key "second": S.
{"hour": 12, "minute": 6}
